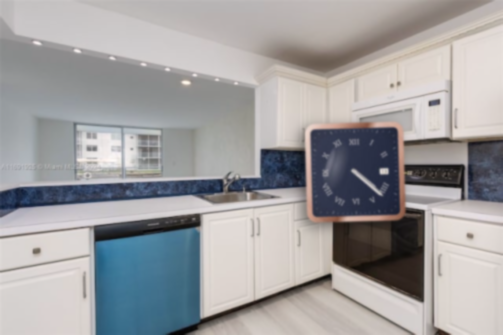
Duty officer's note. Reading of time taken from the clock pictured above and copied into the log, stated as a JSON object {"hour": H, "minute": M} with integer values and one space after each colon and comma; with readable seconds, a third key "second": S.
{"hour": 4, "minute": 22}
